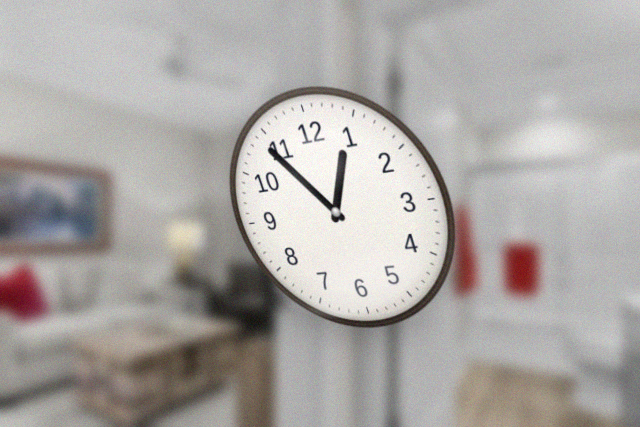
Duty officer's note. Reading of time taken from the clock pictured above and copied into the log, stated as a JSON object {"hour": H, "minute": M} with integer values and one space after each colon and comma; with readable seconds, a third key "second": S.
{"hour": 12, "minute": 54}
